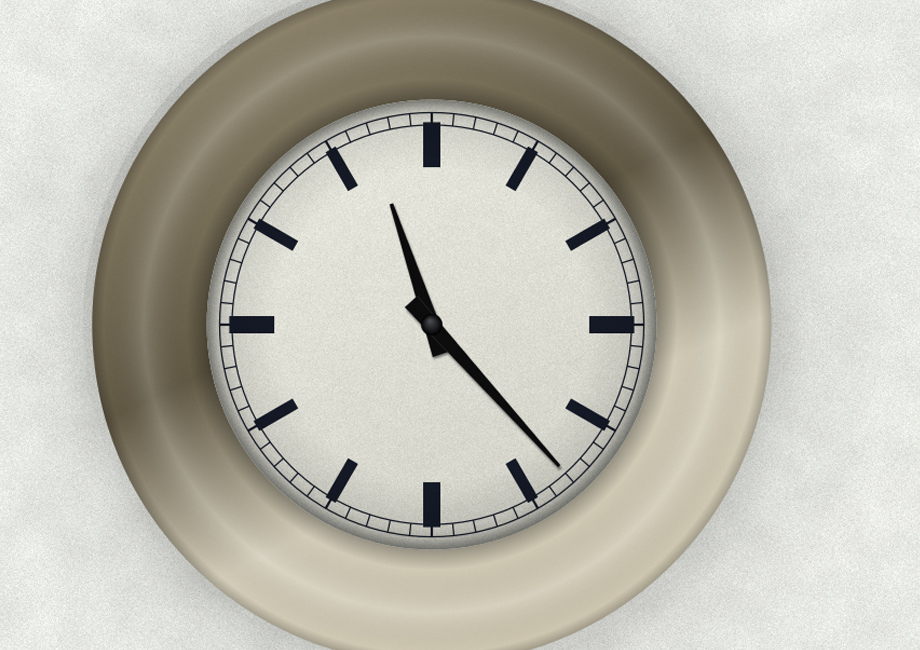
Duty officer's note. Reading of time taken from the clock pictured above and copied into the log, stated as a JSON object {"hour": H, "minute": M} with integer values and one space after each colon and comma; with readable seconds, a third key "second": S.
{"hour": 11, "minute": 23}
